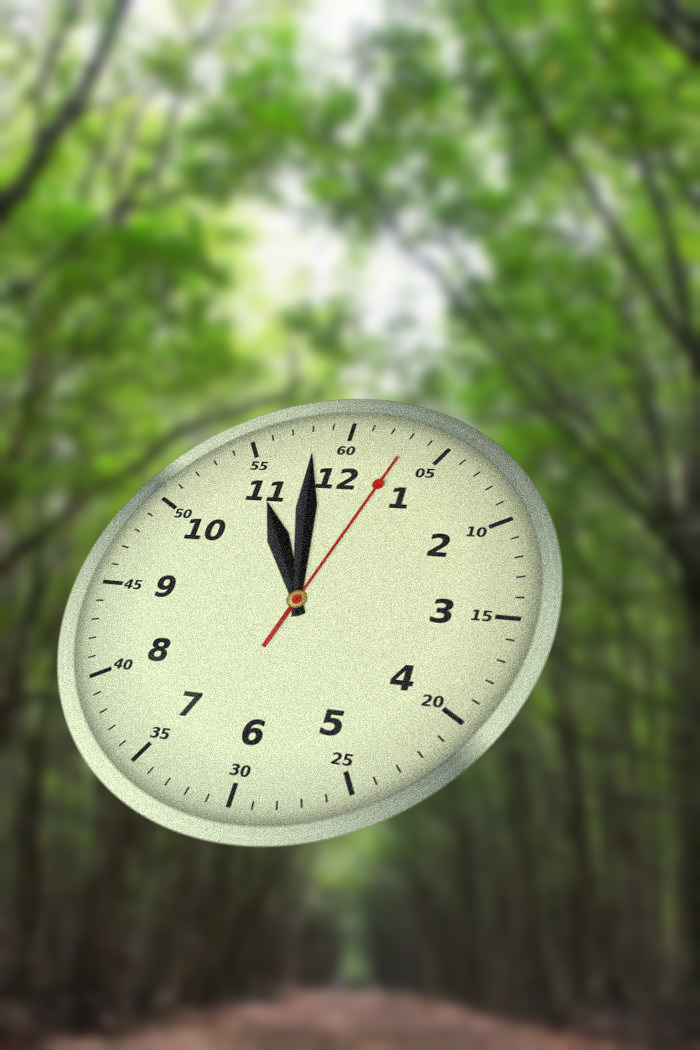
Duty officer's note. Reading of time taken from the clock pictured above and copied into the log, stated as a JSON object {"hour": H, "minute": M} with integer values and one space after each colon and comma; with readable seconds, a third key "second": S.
{"hour": 10, "minute": 58, "second": 3}
